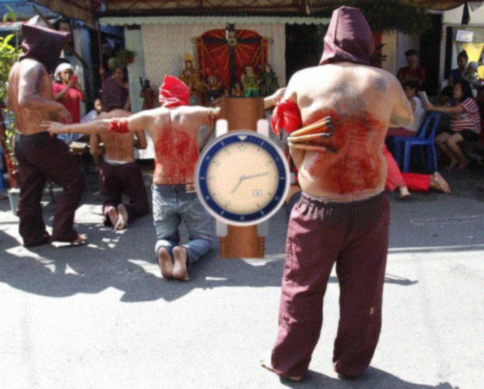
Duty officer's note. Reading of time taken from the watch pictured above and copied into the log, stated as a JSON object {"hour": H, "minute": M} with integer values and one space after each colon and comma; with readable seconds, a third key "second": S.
{"hour": 7, "minute": 13}
